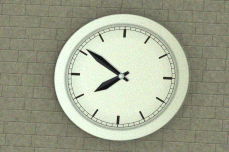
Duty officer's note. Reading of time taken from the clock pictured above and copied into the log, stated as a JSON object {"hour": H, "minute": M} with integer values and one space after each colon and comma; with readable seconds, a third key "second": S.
{"hour": 7, "minute": 51}
